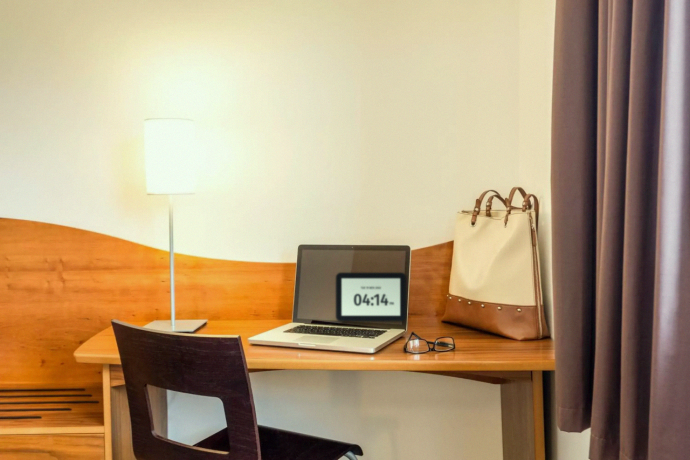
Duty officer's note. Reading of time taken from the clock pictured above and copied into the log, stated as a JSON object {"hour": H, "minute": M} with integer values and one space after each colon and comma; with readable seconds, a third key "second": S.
{"hour": 4, "minute": 14}
